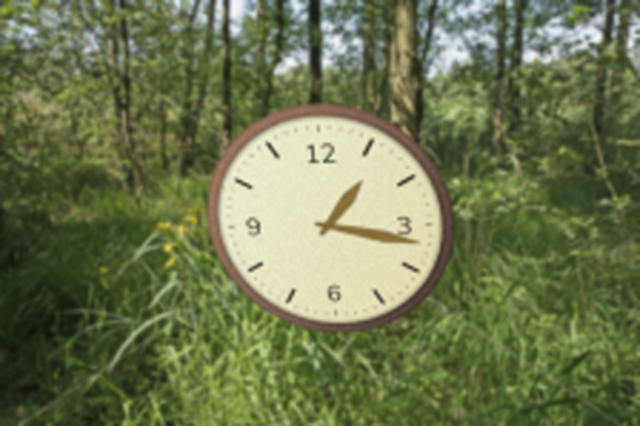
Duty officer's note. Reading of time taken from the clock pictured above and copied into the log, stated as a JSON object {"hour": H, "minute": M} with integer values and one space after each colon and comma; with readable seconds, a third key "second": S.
{"hour": 1, "minute": 17}
